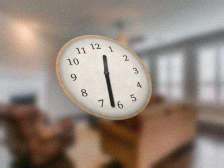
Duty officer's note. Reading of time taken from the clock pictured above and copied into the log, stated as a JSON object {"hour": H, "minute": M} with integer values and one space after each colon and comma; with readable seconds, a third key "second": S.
{"hour": 12, "minute": 32}
